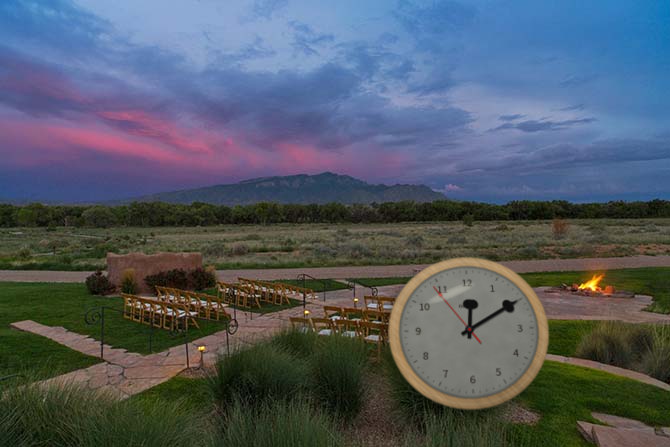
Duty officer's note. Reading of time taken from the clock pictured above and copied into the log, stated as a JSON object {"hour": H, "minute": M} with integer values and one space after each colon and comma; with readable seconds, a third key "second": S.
{"hour": 12, "minute": 9, "second": 54}
